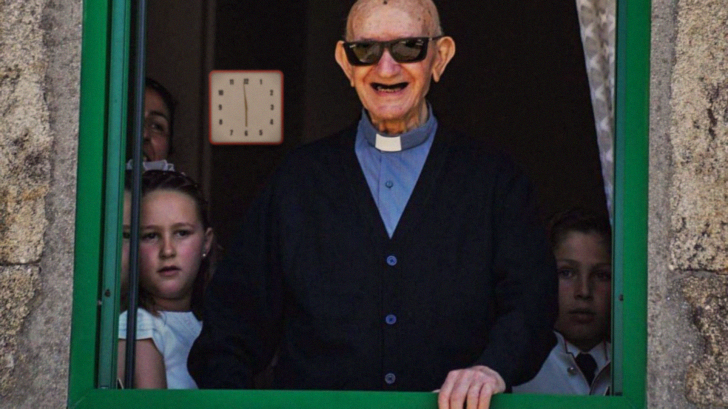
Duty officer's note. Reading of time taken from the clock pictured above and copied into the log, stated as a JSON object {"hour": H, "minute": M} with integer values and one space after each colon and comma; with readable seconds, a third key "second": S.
{"hour": 5, "minute": 59}
